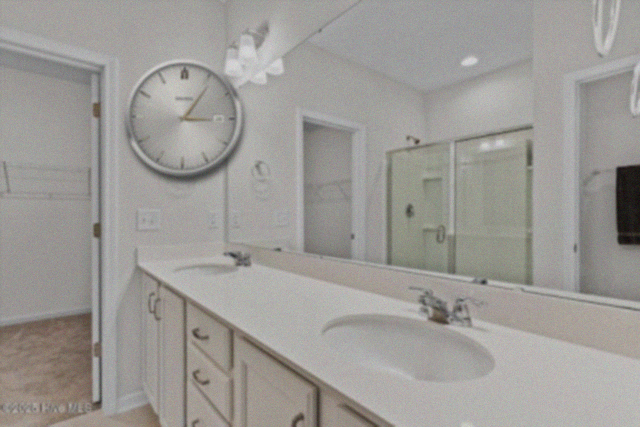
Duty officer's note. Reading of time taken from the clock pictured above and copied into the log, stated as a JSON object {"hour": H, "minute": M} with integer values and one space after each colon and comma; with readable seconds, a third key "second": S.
{"hour": 3, "minute": 6}
